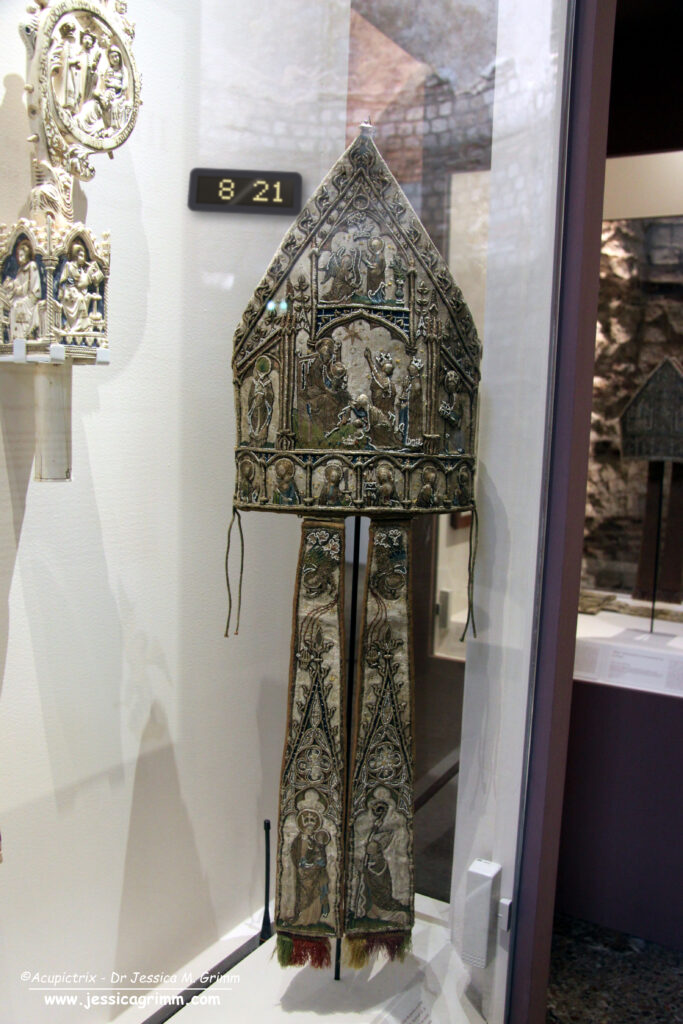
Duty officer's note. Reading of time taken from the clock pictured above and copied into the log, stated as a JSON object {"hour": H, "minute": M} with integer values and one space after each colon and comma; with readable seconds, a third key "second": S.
{"hour": 8, "minute": 21}
